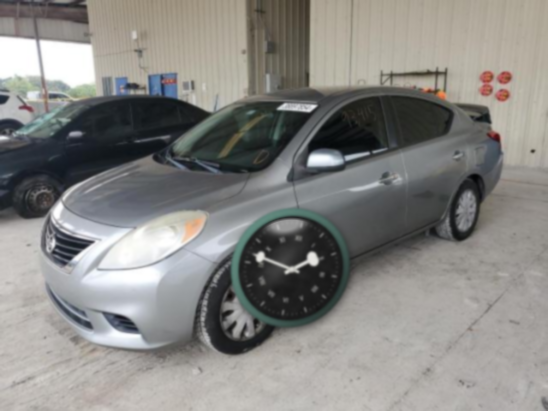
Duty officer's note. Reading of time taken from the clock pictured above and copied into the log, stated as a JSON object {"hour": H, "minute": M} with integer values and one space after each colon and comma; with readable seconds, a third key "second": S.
{"hour": 1, "minute": 47}
